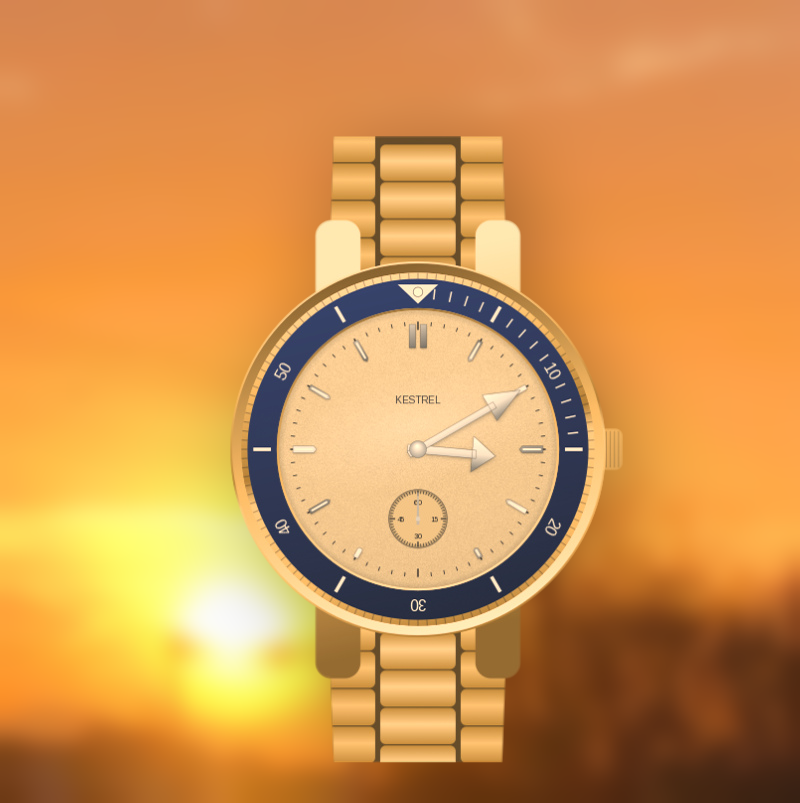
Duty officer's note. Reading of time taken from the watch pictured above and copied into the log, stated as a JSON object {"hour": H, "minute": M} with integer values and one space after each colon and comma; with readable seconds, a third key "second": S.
{"hour": 3, "minute": 10}
